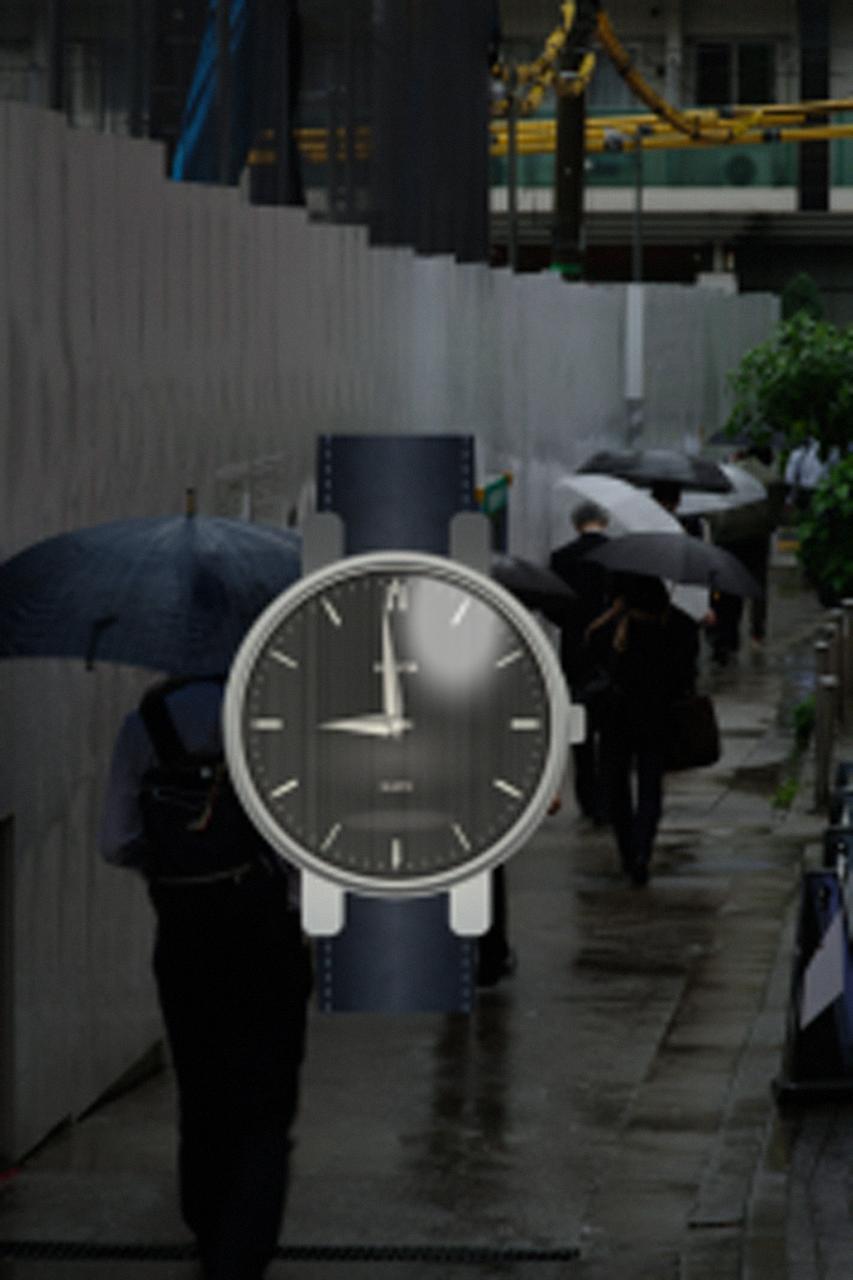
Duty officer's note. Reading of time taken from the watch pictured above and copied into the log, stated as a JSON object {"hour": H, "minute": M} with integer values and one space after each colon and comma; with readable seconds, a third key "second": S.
{"hour": 8, "minute": 59}
